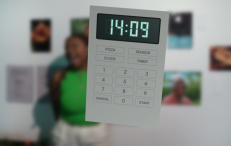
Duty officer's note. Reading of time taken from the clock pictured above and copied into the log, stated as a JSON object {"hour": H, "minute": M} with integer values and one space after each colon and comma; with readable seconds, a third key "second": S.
{"hour": 14, "minute": 9}
